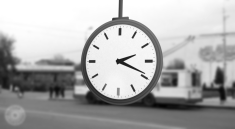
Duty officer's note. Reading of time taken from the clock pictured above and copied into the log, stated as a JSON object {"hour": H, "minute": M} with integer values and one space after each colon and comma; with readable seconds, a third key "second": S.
{"hour": 2, "minute": 19}
